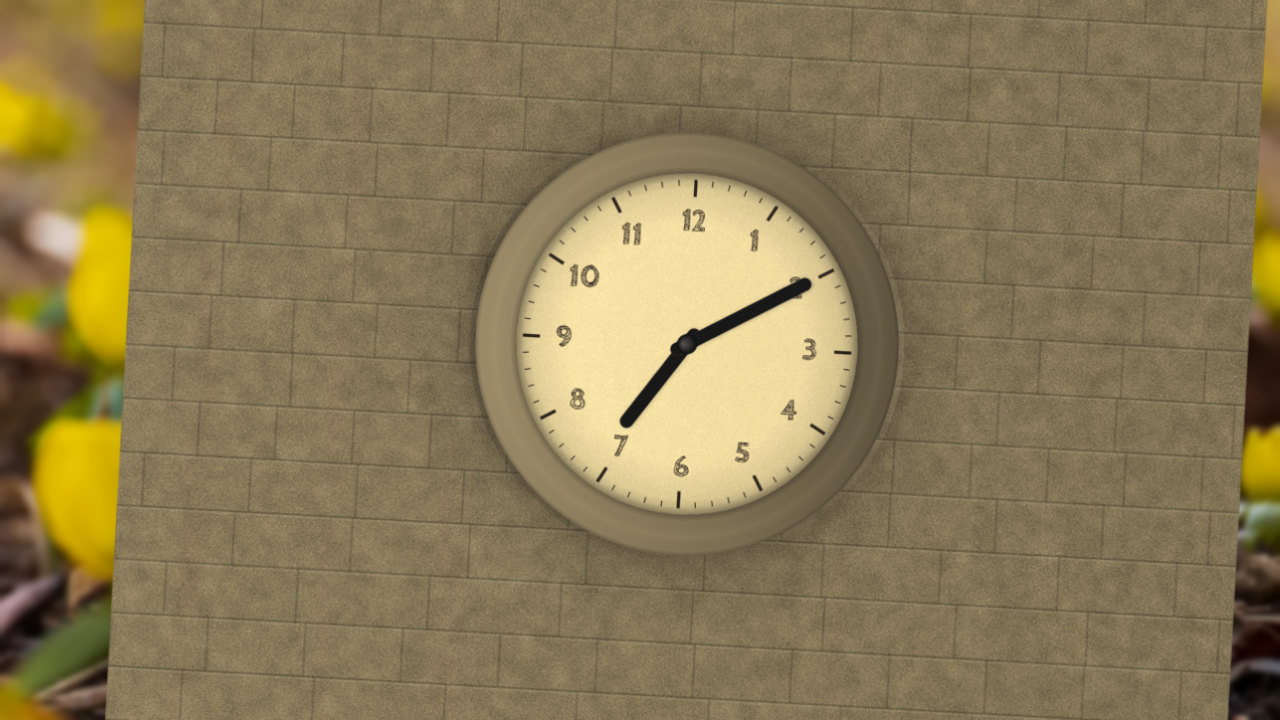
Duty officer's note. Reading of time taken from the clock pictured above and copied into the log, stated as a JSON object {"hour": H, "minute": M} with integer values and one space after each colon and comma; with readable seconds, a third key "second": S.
{"hour": 7, "minute": 10}
